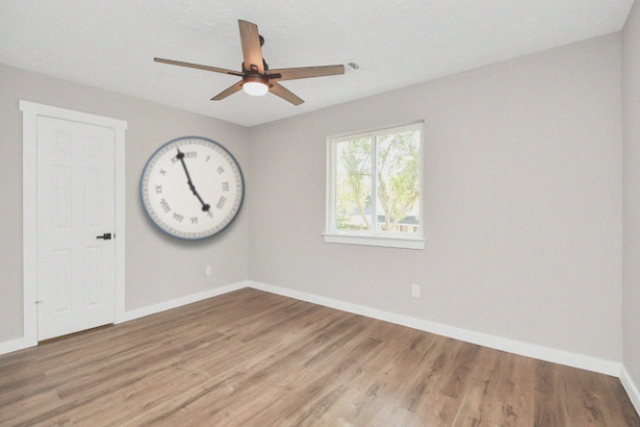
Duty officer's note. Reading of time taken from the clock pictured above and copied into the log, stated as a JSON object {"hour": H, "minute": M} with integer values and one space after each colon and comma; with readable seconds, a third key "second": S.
{"hour": 4, "minute": 57}
